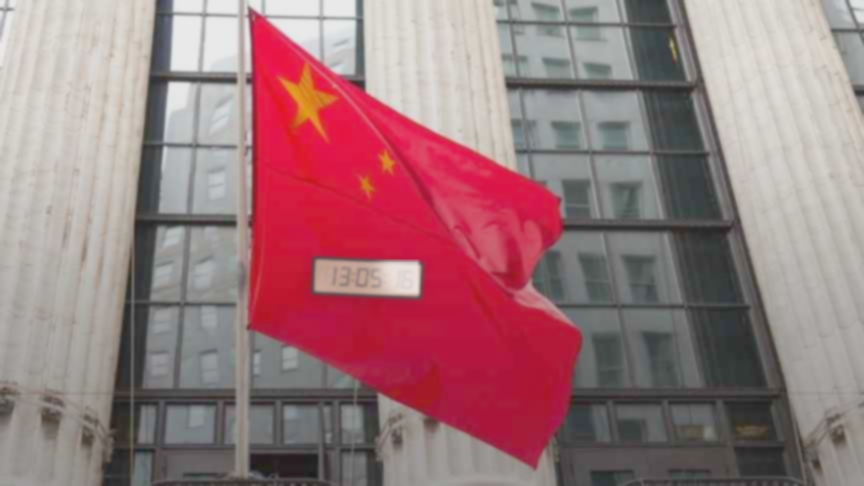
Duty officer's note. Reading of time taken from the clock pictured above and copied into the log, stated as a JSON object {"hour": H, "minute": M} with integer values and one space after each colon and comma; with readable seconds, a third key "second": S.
{"hour": 13, "minute": 5, "second": 16}
